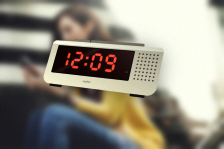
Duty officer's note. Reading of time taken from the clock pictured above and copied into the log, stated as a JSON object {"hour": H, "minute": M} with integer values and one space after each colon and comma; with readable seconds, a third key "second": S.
{"hour": 12, "minute": 9}
